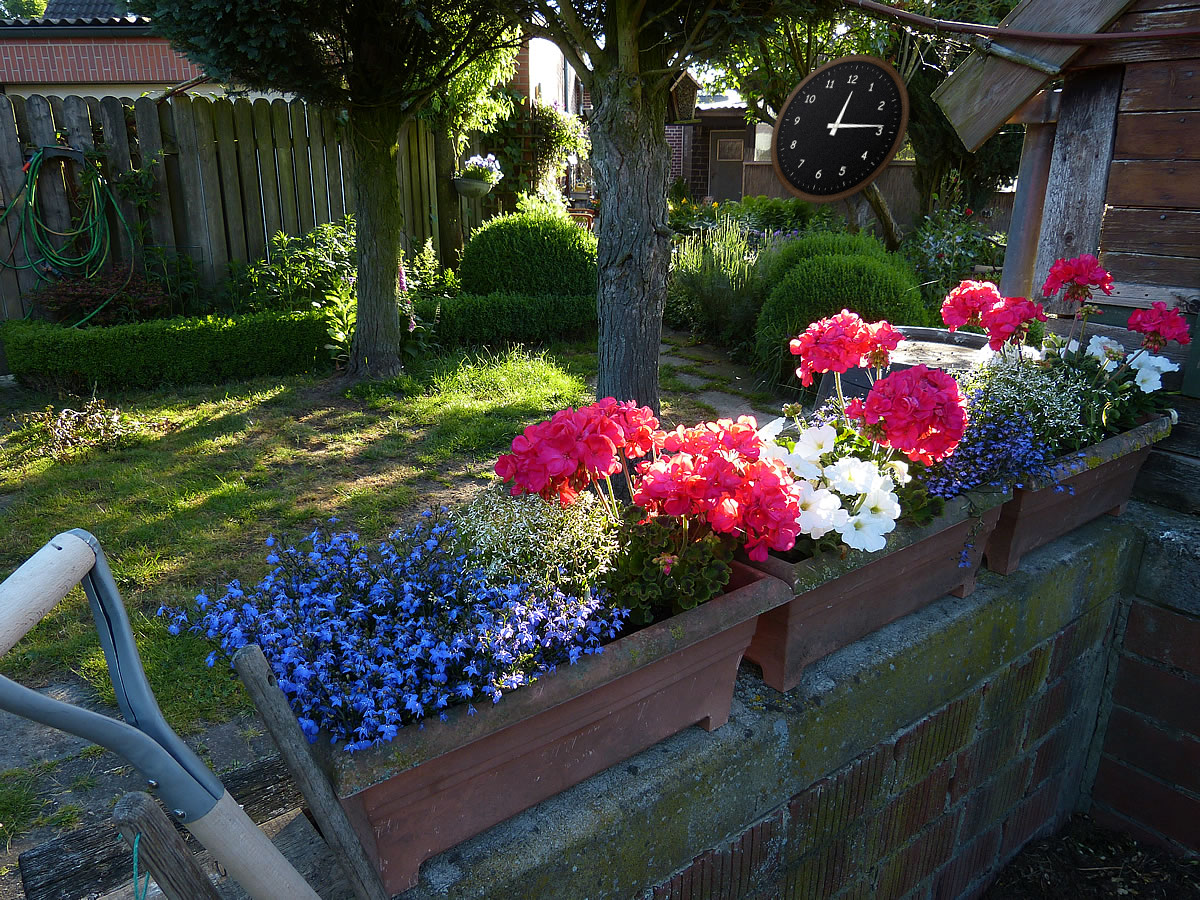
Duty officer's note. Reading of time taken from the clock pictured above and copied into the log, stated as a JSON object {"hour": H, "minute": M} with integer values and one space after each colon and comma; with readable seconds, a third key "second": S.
{"hour": 12, "minute": 14}
